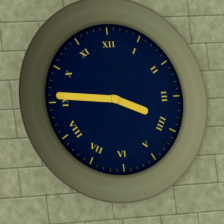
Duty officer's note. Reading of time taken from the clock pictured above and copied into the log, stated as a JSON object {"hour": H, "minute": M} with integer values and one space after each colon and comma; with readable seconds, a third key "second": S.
{"hour": 3, "minute": 46}
